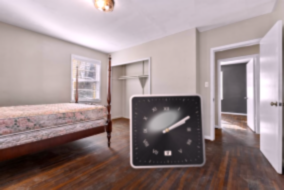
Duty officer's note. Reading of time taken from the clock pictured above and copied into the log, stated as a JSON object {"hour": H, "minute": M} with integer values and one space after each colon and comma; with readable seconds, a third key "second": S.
{"hour": 2, "minute": 10}
